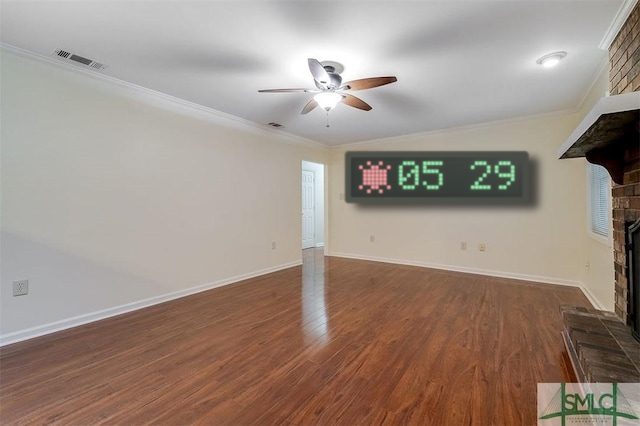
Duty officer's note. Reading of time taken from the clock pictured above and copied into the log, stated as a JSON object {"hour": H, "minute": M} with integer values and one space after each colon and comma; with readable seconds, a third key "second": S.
{"hour": 5, "minute": 29}
